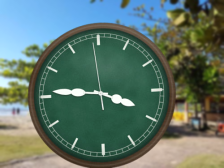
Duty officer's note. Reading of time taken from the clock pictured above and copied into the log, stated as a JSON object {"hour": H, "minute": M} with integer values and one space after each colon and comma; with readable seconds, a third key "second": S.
{"hour": 3, "minute": 45, "second": 59}
